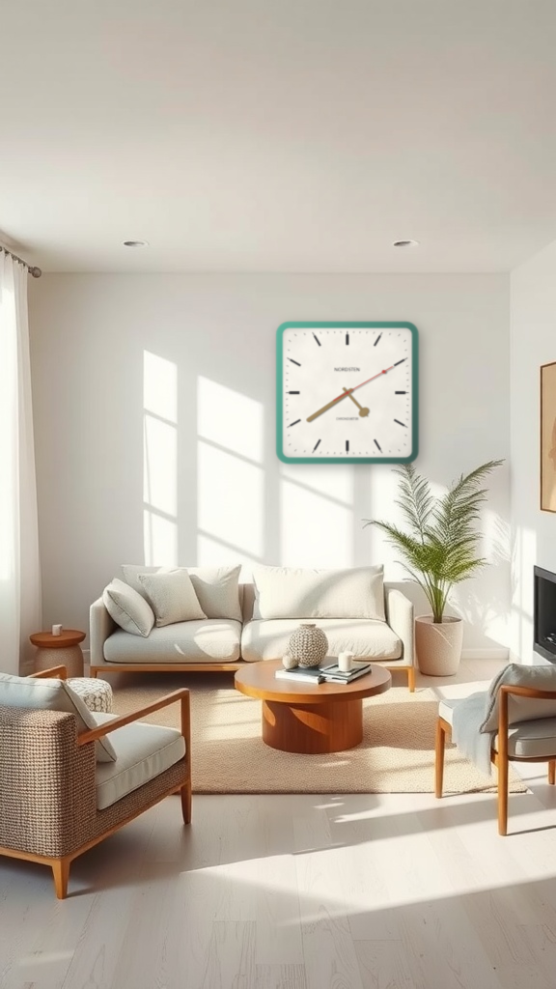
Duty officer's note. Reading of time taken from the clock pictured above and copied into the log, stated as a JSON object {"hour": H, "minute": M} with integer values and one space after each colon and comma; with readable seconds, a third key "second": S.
{"hour": 4, "minute": 39, "second": 10}
